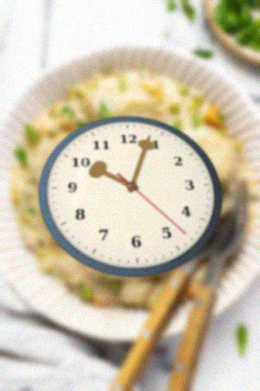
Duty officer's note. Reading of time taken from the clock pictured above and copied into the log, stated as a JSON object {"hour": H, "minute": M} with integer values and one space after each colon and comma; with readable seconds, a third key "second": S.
{"hour": 10, "minute": 3, "second": 23}
